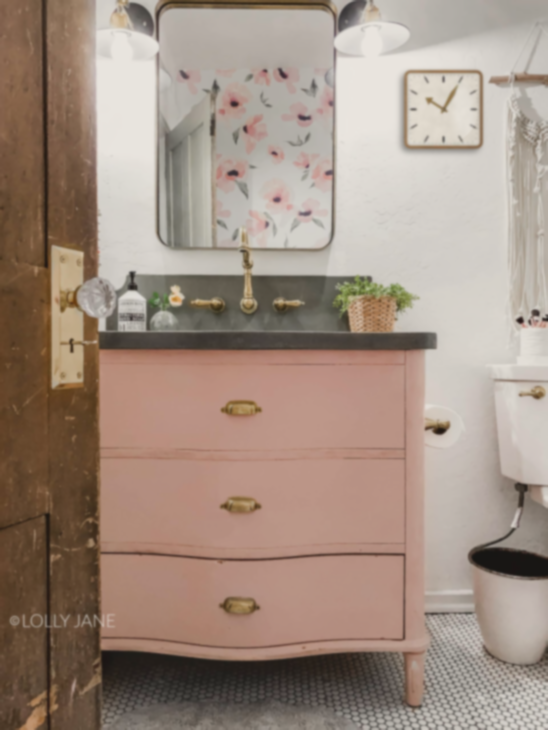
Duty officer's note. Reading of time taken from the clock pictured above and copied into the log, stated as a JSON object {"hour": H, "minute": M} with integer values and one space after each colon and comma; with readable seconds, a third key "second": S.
{"hour": 10, "minute": 5}
